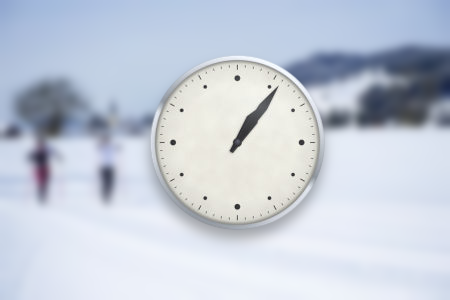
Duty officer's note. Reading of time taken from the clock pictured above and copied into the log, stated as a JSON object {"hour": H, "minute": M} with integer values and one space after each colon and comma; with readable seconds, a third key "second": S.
{"hour": 1, "minute": 6}
